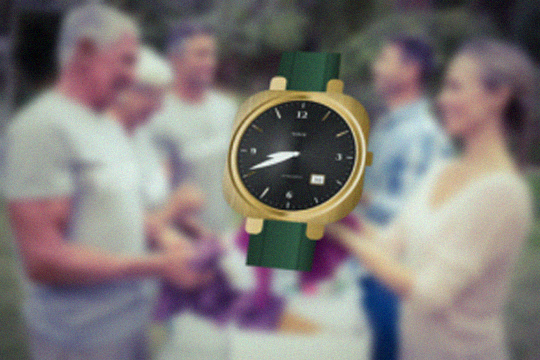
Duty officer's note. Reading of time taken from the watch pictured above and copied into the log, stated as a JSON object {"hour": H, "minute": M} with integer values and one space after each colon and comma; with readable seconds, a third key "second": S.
{"hour": 8, "minute": 41}
